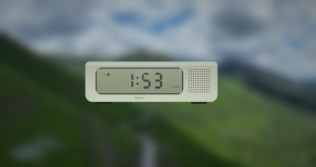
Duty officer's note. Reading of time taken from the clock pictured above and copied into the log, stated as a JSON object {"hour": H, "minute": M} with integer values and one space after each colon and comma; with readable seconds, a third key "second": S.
{"hour": 1, "minute": 53}
